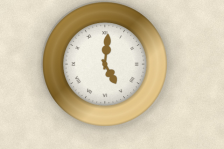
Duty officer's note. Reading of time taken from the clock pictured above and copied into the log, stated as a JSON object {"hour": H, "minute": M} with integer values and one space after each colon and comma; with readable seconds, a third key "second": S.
{"hour": 5, "minute": 1}
